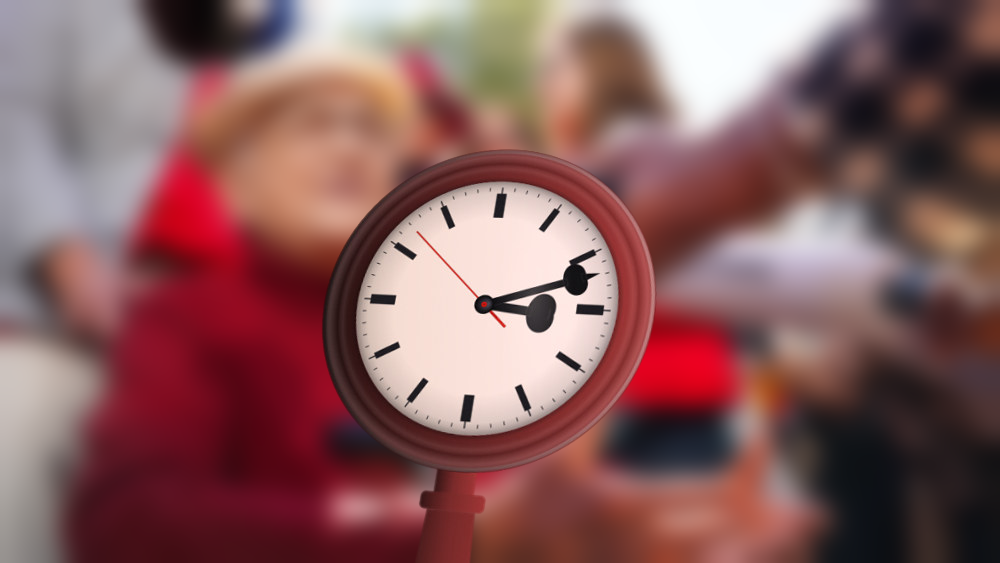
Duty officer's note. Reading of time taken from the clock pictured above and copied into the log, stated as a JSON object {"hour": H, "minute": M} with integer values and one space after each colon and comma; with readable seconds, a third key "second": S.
{"hour": 3, "minute": 11, "second": 52}
